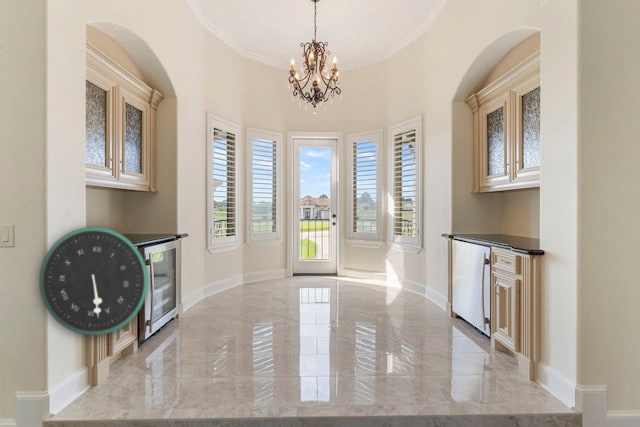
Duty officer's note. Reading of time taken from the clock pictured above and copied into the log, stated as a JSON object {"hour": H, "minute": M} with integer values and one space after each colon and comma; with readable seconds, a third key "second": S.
{"hour": 5, "minute": 28}
